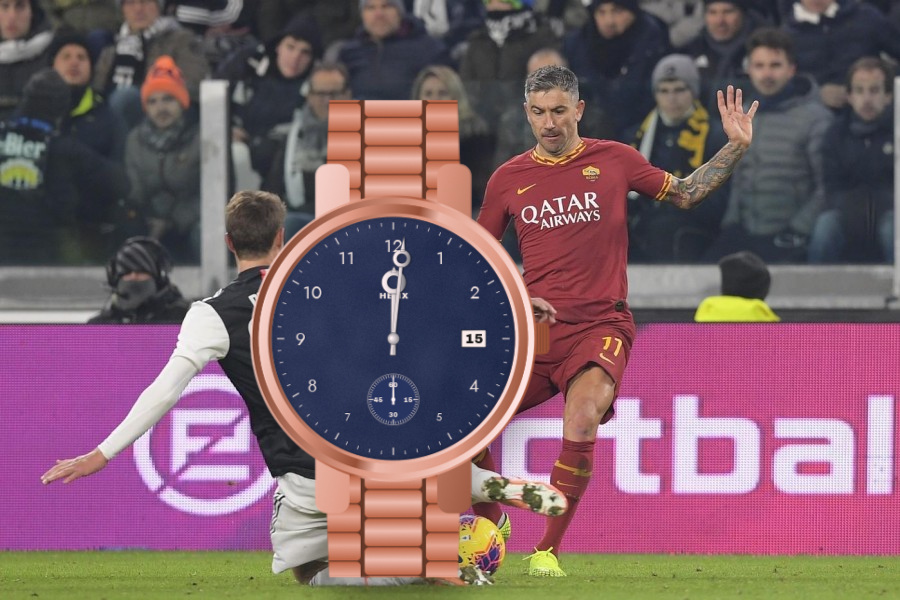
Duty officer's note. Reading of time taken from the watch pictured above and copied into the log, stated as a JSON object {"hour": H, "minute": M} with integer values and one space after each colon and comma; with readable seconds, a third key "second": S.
{"hour": 12, "minute": 1}
